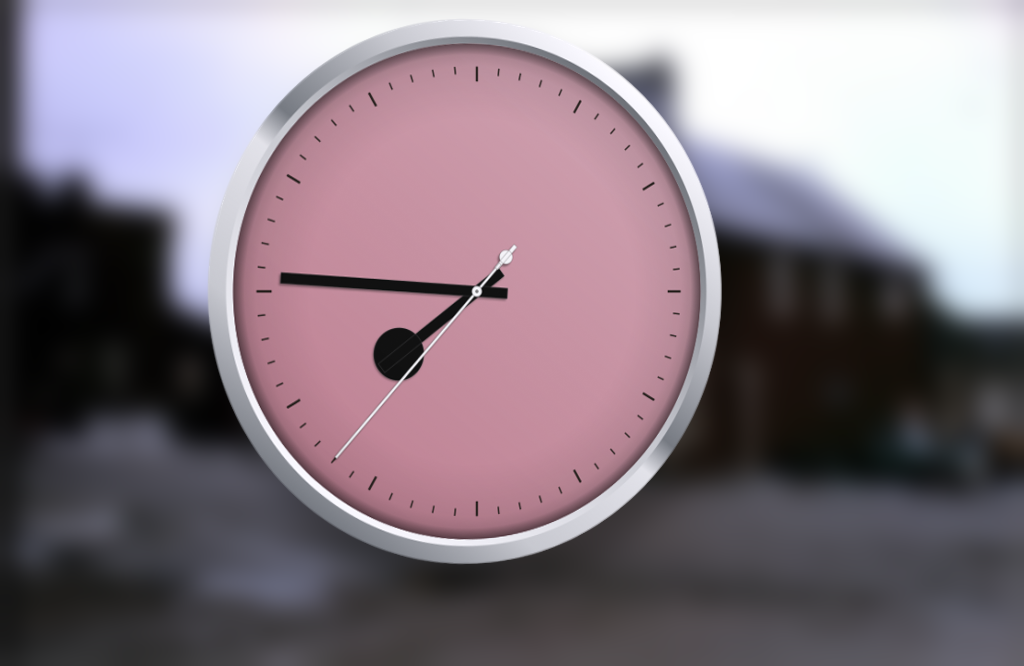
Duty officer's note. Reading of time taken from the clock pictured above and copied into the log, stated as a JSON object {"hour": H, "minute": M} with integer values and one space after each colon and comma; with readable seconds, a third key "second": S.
{"hour": 7, "minute": 45, "second": 37}
